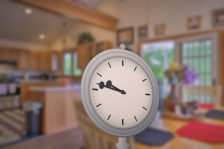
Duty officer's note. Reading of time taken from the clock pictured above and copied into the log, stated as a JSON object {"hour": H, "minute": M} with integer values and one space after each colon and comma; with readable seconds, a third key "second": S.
{"hour": 9, "minute": 47}
